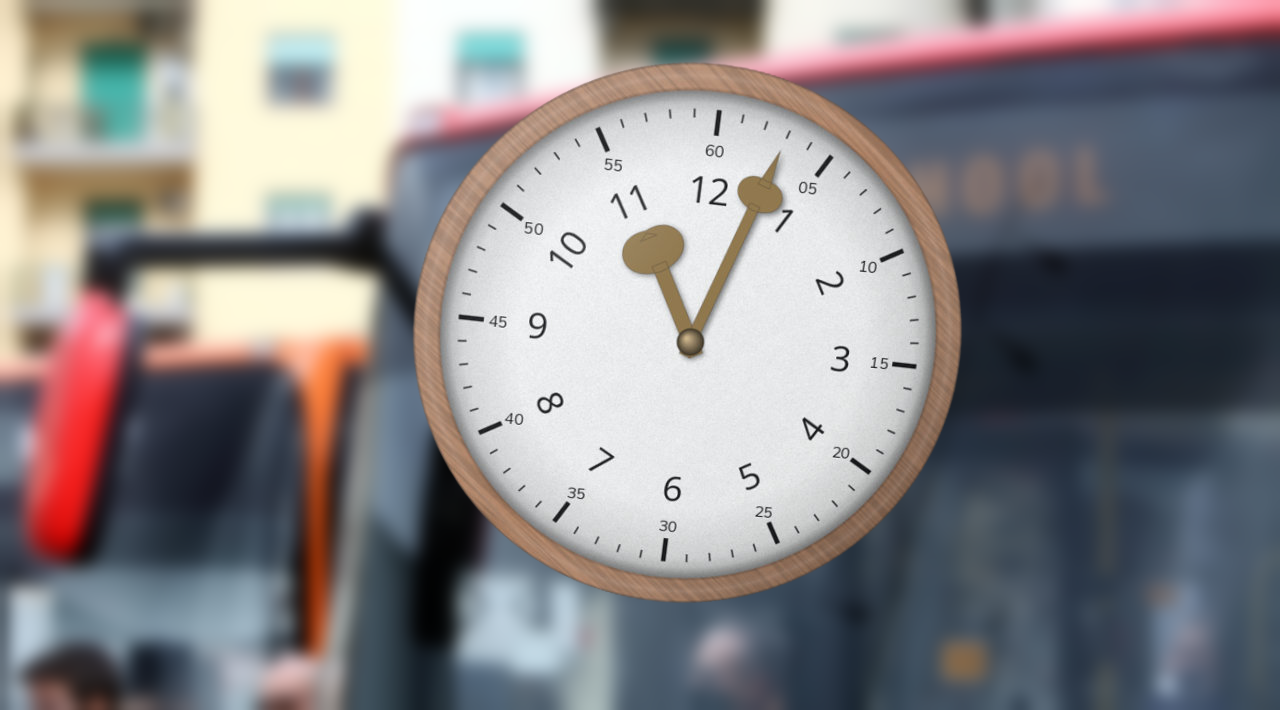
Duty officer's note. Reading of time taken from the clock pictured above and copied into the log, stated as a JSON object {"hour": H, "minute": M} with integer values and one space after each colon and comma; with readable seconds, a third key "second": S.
{"hour": 11, "minute": 3}
